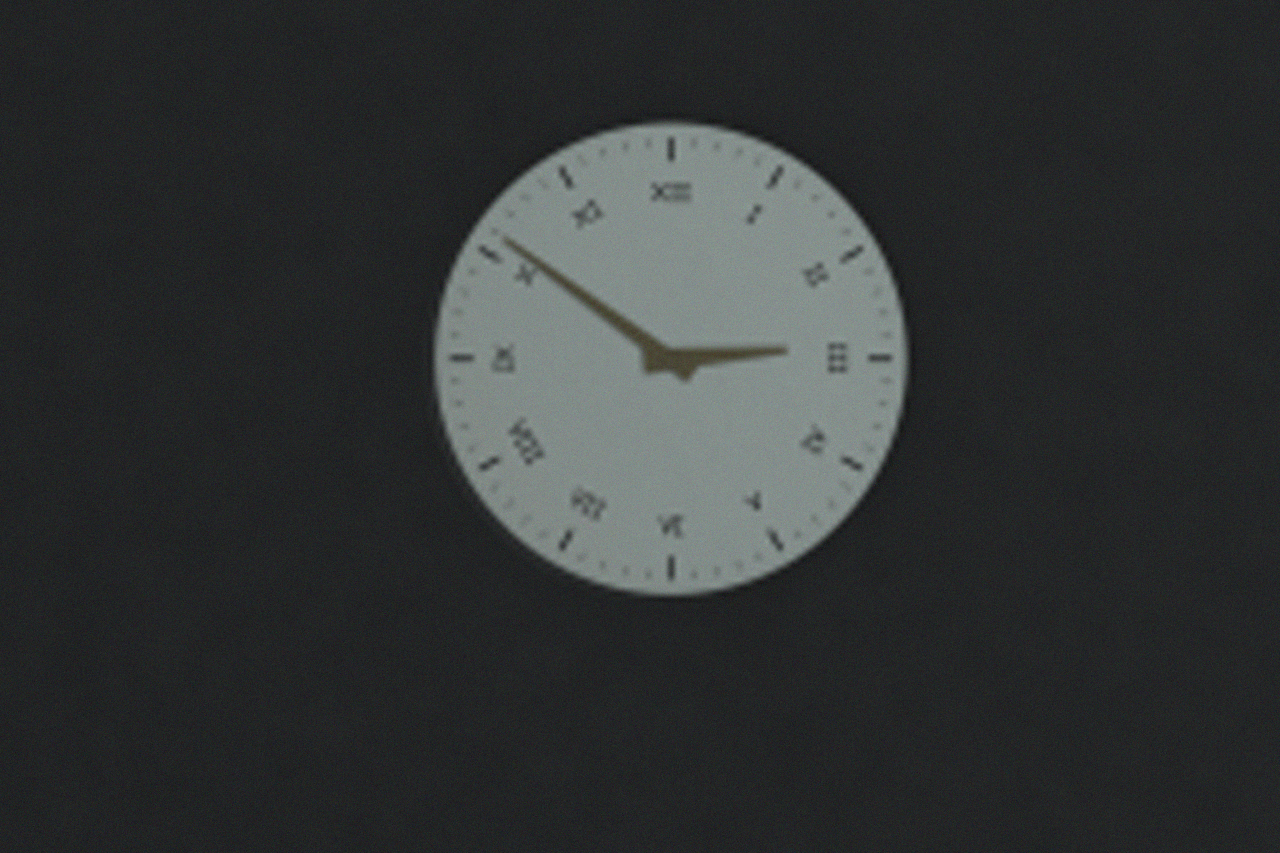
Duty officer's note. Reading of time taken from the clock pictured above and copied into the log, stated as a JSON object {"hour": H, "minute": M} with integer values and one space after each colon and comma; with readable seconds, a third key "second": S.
{"hour": 2, "minute": 51}
